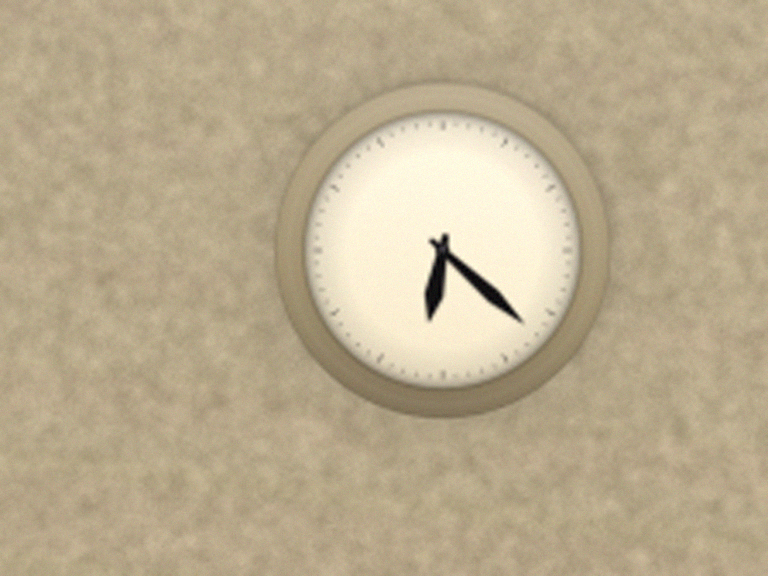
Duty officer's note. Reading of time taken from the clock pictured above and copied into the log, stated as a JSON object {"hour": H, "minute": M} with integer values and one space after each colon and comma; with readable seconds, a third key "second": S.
{"hour": 6, "minute": 22}
